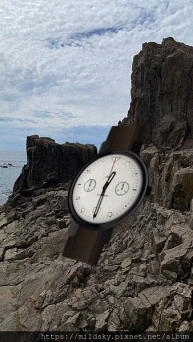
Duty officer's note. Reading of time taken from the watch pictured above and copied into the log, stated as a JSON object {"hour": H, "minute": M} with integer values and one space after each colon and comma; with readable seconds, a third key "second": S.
{"hour": 12, "minute": 30}
